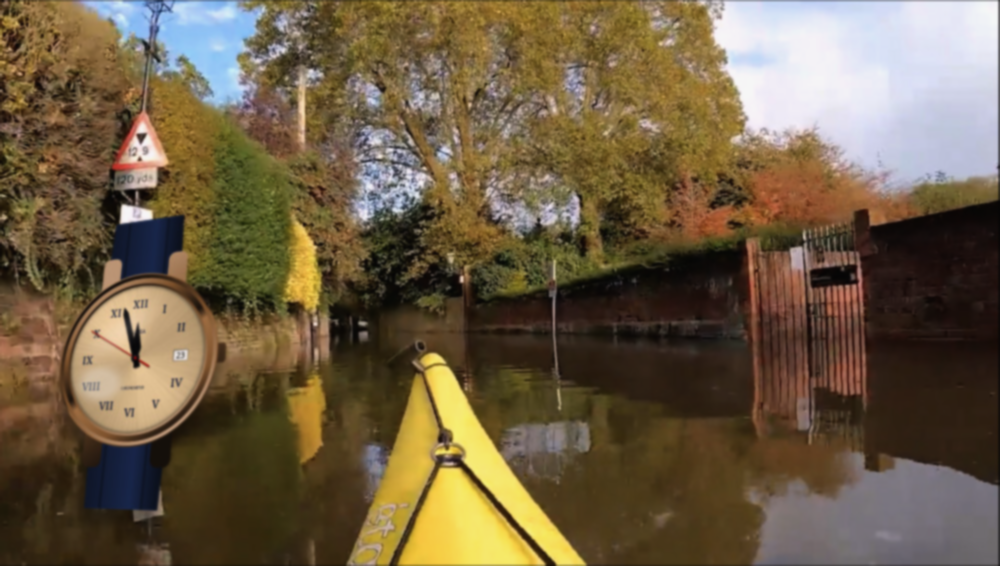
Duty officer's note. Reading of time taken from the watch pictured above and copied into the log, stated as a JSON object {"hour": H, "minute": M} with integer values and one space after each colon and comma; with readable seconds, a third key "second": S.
{"hour": 11, "minute": 56, "second": 50}
